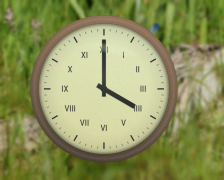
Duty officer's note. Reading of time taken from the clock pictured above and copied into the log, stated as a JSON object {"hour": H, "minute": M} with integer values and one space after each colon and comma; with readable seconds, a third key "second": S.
{"hour": 4, "minute": 0}
